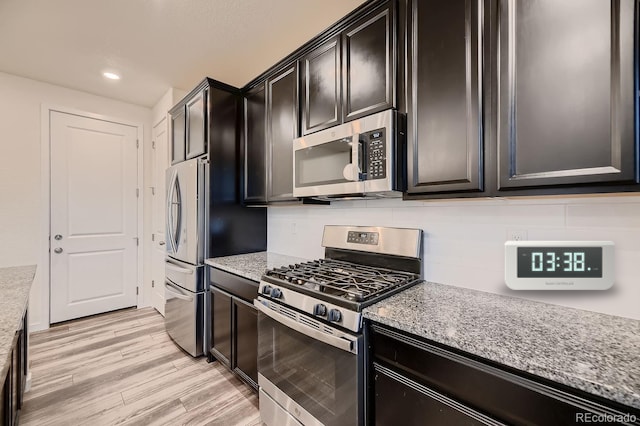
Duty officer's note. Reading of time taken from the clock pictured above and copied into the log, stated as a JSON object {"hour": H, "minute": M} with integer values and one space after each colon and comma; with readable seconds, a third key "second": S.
{"hour": 3, "minute": 38}
